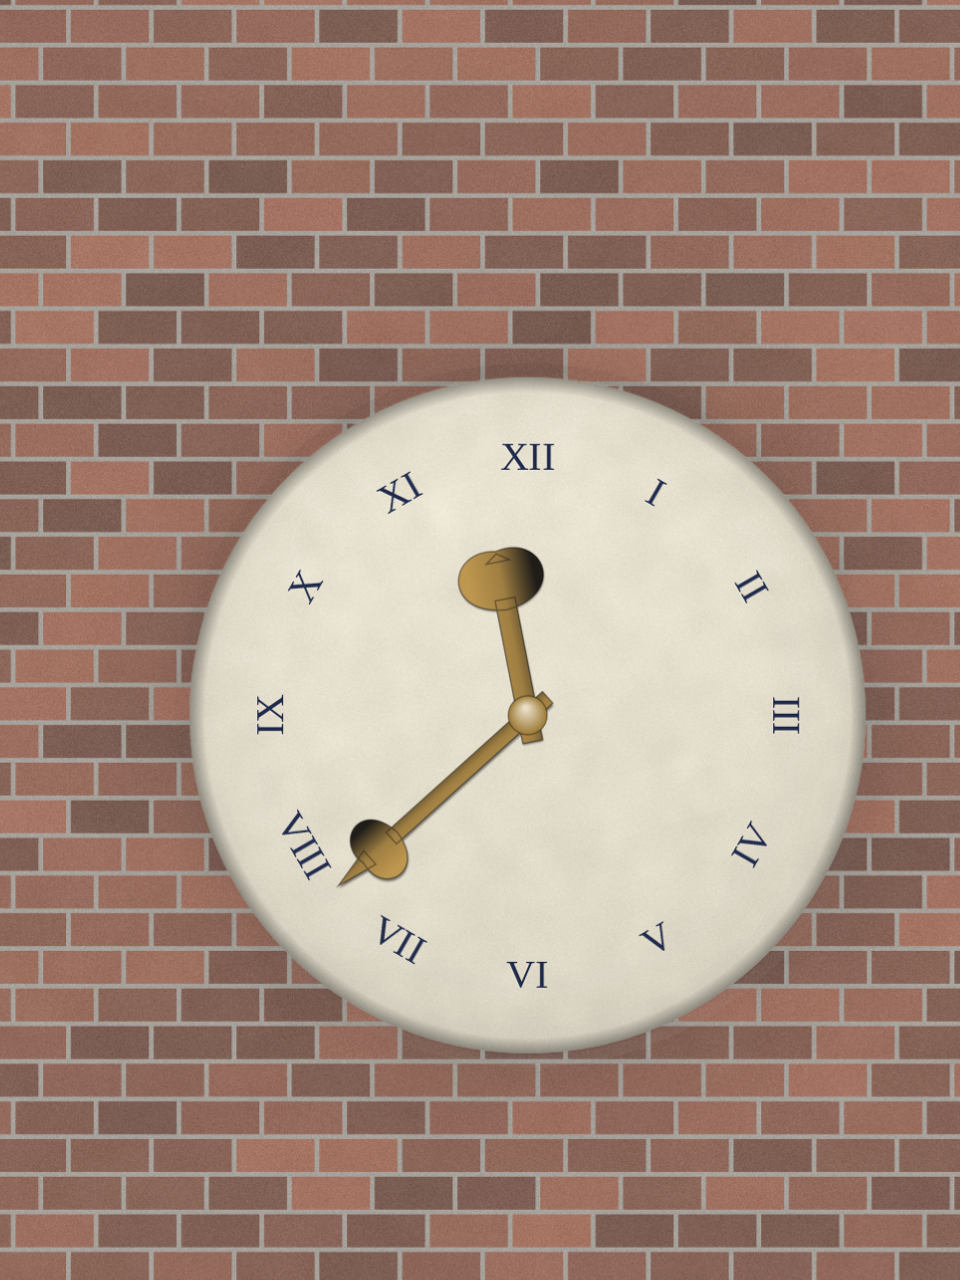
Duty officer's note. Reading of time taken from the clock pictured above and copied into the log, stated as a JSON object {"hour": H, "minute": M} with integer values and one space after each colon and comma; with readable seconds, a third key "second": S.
{"hour": 11, "minute": 38}
